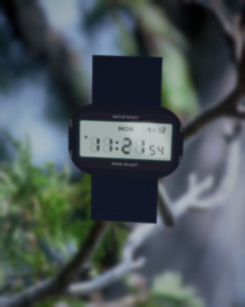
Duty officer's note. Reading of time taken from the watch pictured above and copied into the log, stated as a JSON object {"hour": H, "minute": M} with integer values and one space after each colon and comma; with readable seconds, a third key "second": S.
{"hour": 11, "minute": 21, "second": 54}
